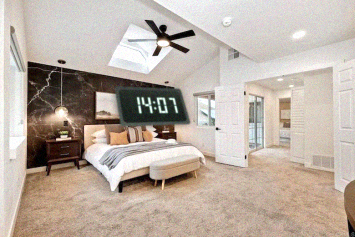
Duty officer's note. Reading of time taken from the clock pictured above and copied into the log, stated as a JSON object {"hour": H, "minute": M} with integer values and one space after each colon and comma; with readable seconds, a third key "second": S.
{"hour": 14, "minute": 7}
